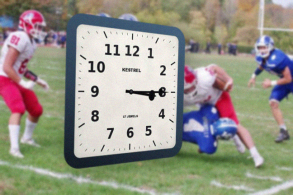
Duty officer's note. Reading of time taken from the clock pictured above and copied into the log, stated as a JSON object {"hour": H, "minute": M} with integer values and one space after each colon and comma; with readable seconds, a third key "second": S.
{"hour": 3, "minute": 15}
